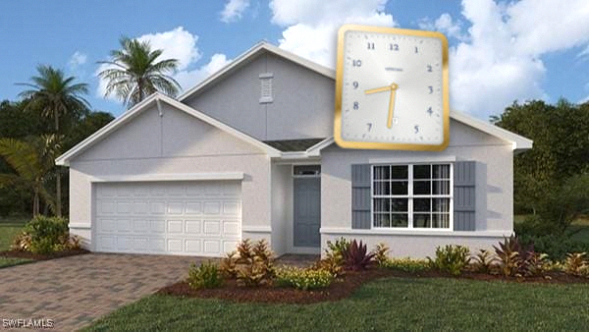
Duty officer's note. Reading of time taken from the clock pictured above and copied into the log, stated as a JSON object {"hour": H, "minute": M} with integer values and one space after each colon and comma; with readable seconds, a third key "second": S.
{"hour": 8, "minute": 31}
